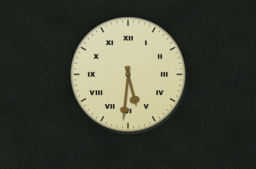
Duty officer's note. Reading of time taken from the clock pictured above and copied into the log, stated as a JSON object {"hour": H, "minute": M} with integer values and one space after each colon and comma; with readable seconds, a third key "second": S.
{"hour": 5, "minute": 31}
